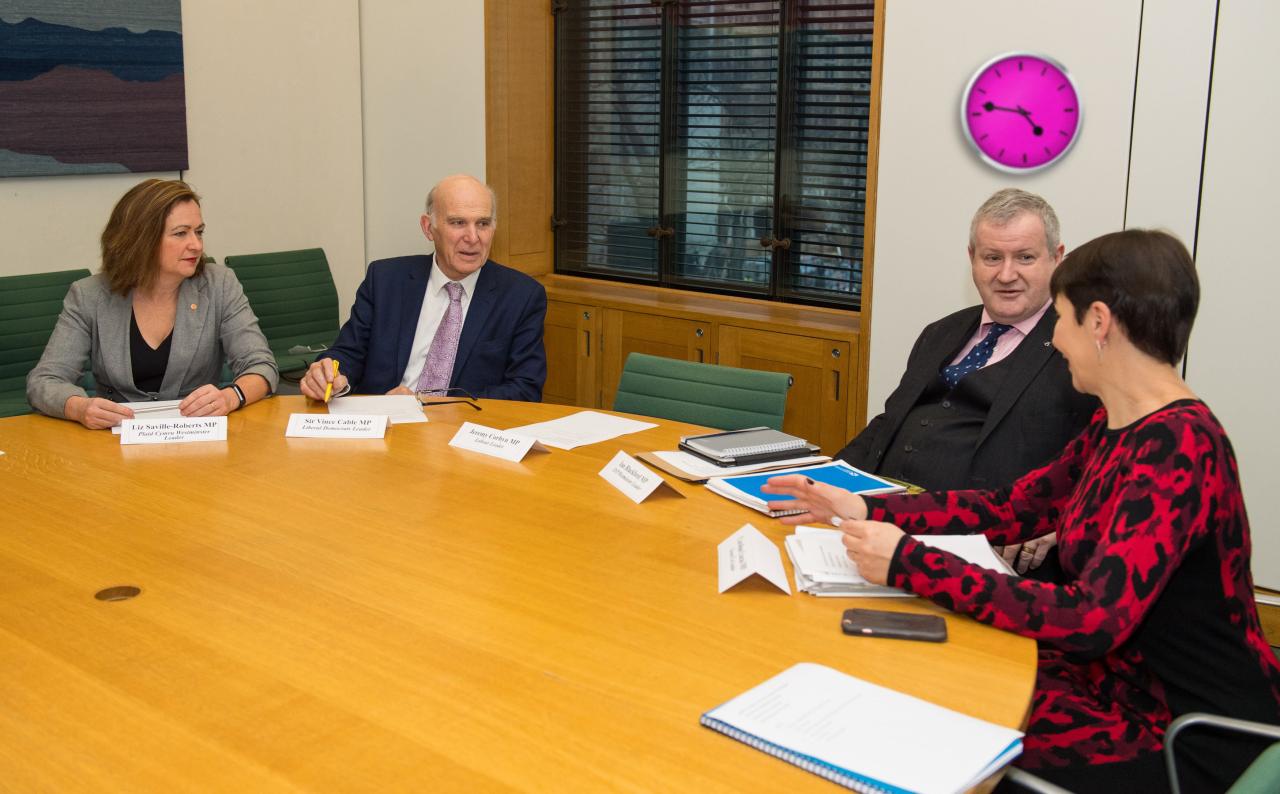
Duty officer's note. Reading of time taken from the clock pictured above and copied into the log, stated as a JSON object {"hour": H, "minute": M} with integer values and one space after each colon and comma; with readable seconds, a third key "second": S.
{"hour": 4, "minute": 47}
